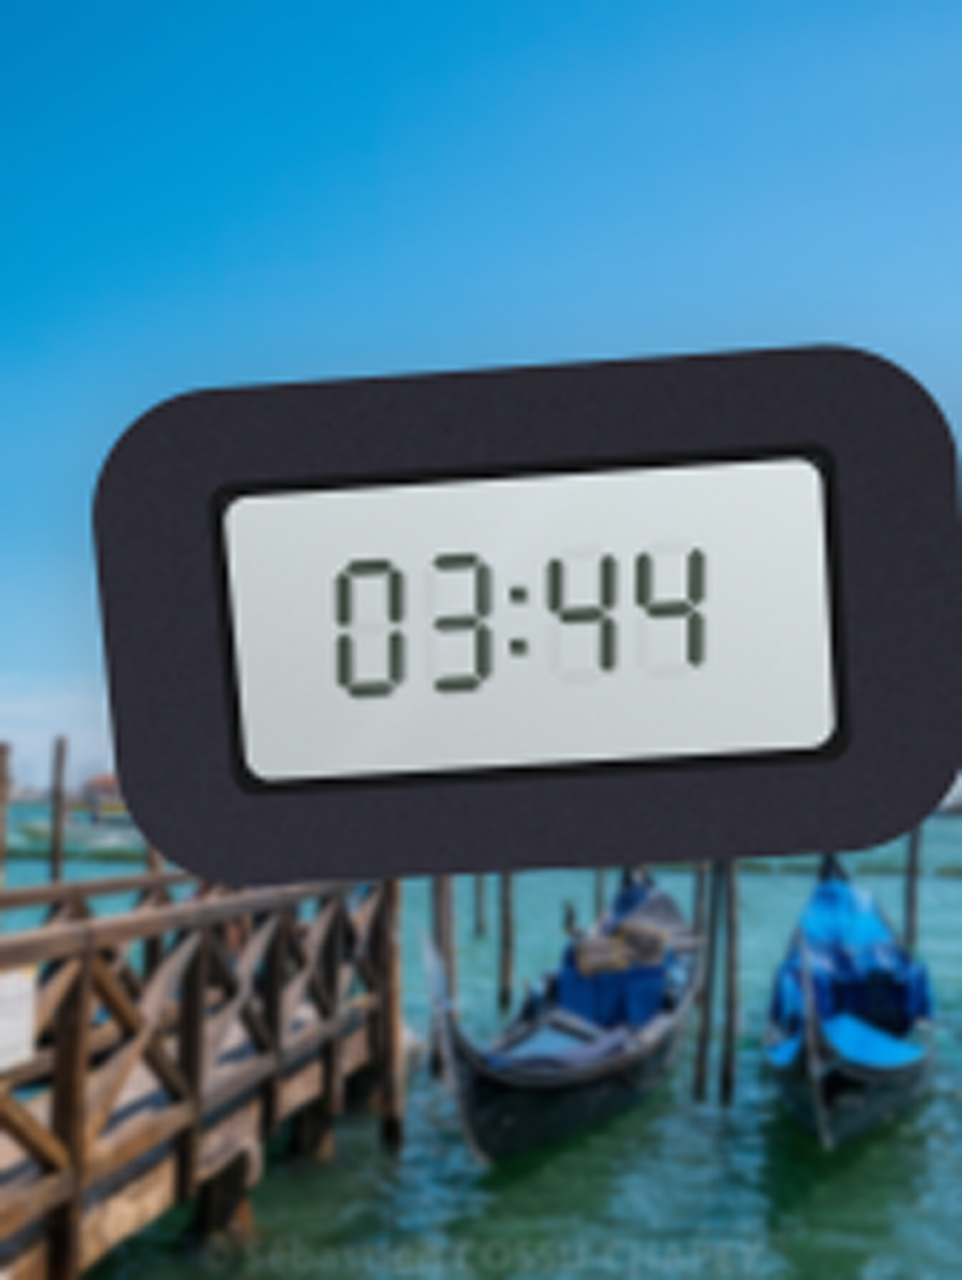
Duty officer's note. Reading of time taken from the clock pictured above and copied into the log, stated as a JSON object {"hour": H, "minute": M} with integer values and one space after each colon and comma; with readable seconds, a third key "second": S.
{"hour": 3, "minute": 44}
